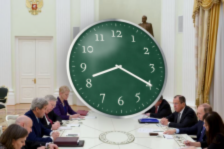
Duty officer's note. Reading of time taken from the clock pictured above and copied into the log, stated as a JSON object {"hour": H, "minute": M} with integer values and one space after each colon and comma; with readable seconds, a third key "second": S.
{"hour": 8, "minute": 20}
